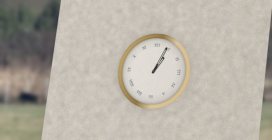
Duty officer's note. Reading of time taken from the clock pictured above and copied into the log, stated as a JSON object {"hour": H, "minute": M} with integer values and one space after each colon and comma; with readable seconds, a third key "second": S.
{"hour": 1, "minute": 4}
